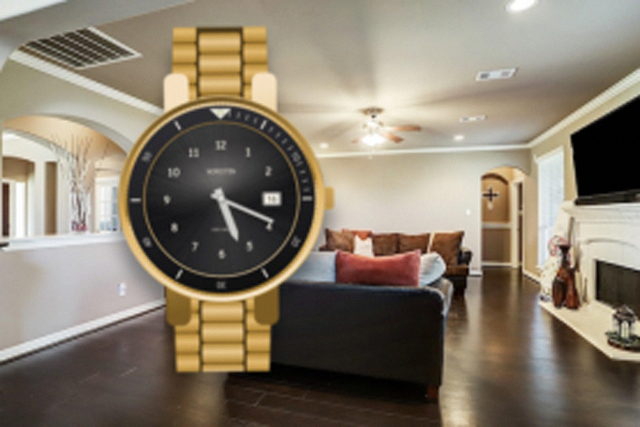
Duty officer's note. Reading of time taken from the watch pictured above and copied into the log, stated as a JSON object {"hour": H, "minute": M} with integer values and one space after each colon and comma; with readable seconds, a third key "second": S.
{"hour": 5, "minute": 19}
